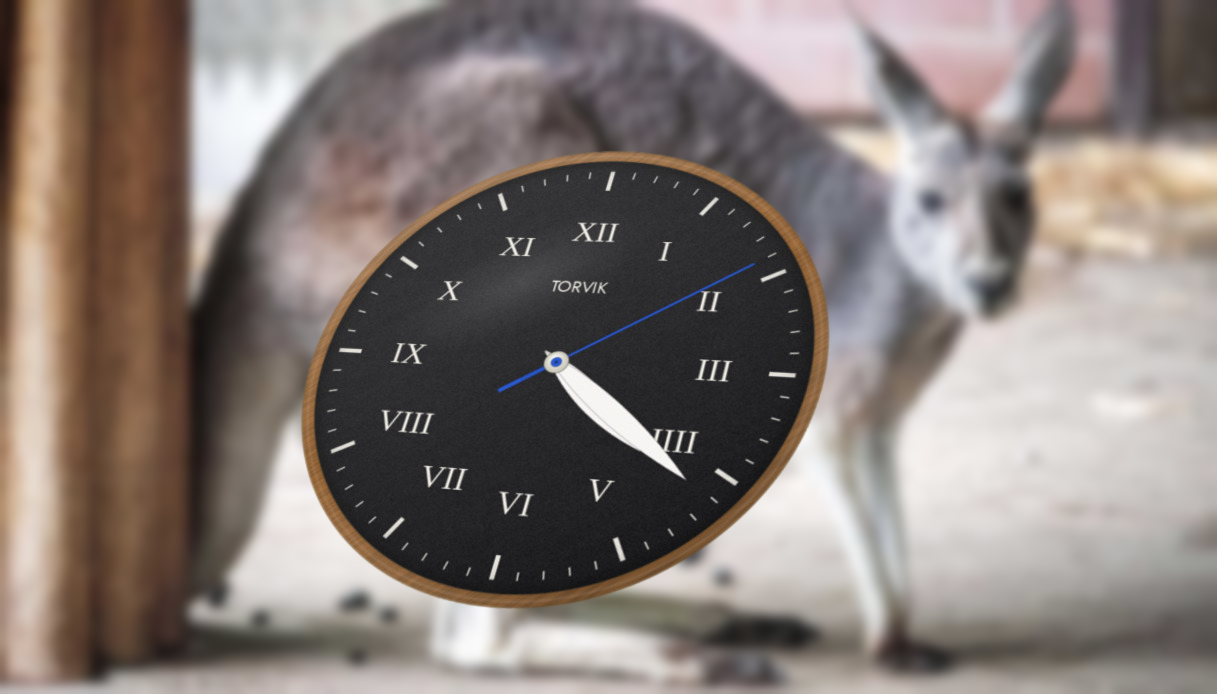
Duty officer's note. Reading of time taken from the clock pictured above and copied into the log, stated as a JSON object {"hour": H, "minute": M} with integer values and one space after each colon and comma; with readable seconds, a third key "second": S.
{"hour": 4, "minute": 21, "second": 9}
